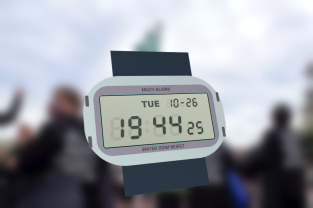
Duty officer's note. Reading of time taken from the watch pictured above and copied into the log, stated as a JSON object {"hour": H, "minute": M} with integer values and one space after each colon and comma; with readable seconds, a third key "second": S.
{"hour": 19, "minute": 44, "second": 25}
